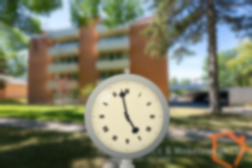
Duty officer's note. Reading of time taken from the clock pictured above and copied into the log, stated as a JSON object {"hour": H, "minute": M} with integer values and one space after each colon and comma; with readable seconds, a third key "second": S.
{"hour": 4, "minute": 58}
